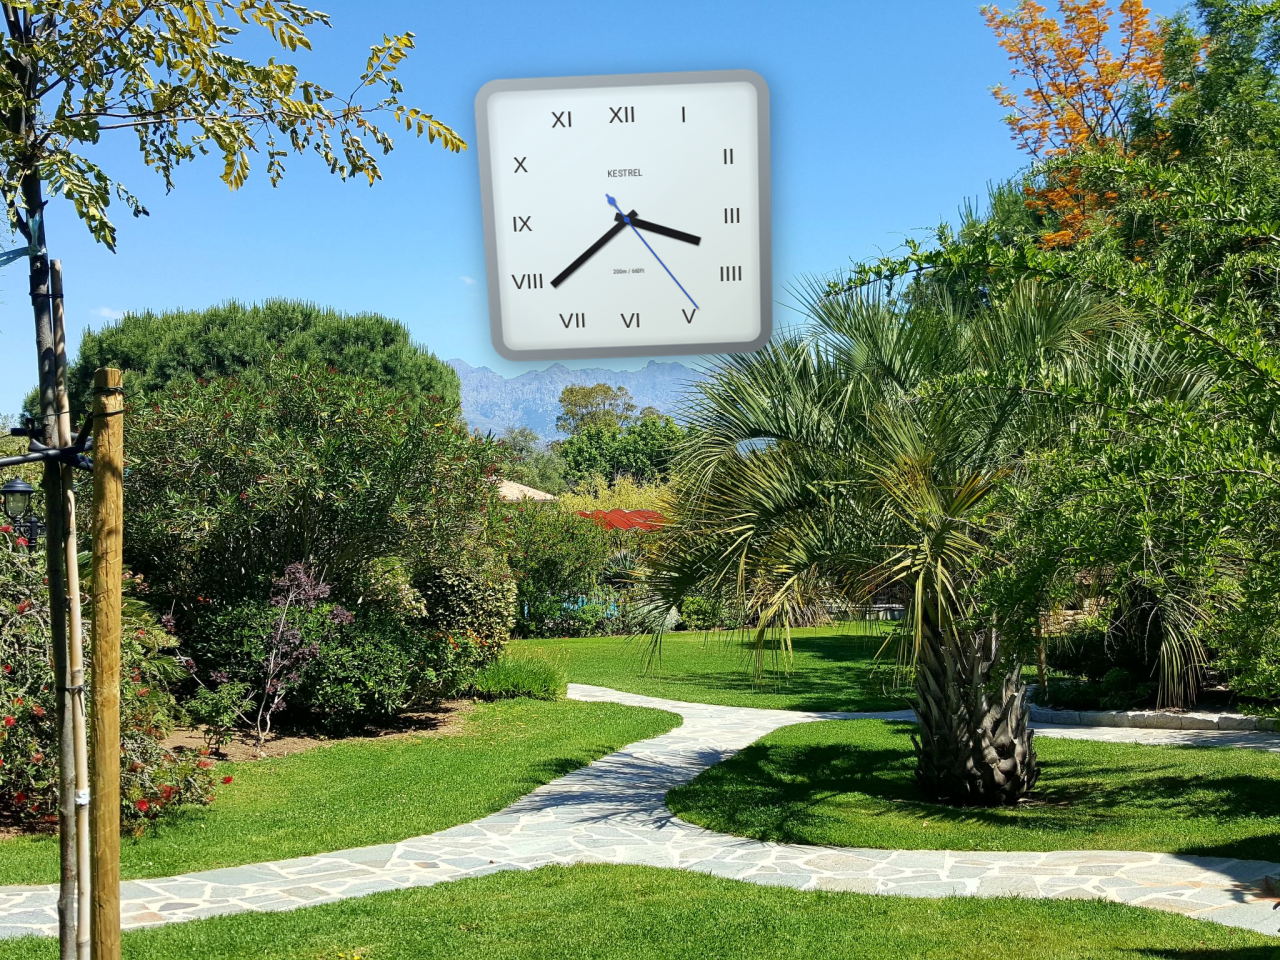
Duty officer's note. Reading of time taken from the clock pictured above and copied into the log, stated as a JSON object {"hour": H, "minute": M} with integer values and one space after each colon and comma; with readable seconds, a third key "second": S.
{"hour": 3, "minute": 38, "second": 24}
